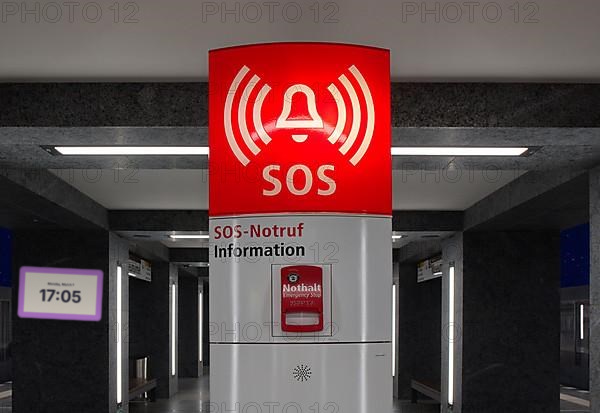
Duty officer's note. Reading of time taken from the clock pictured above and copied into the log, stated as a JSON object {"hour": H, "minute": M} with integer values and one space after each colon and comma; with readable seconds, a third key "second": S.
{"hour": 17, "minute": 5}
